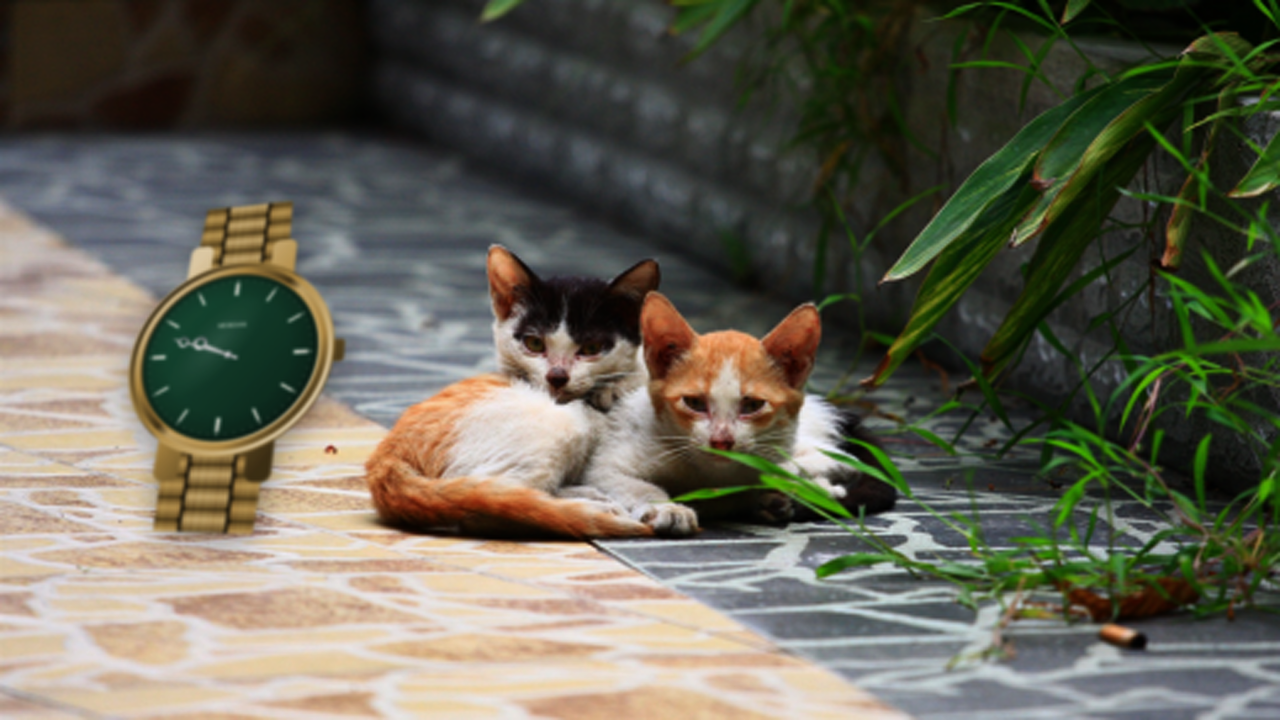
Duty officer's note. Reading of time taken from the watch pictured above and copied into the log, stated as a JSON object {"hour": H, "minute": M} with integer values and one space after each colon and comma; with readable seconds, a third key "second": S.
{"hour": 9, "minute": 48}
